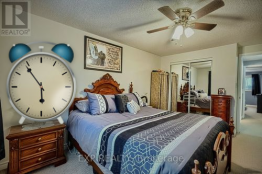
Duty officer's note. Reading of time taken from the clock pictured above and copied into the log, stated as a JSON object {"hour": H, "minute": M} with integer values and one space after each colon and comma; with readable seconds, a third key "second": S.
{"hour": 5, "minute": 54}
